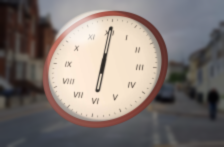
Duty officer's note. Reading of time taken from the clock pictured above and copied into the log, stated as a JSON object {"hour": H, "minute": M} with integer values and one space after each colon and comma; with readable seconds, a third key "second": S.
{"hour": 6, "minute": 0}
